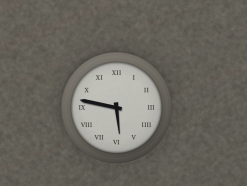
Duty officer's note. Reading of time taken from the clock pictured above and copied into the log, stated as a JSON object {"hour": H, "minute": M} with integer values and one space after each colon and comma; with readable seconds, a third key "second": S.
{"hour": 5, "minute": 47}
